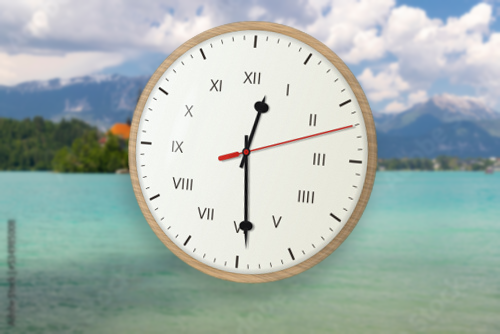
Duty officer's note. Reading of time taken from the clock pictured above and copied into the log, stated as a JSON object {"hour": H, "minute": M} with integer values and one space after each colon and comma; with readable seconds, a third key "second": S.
{"hour": 12, "minute": 29, "second": 12}
